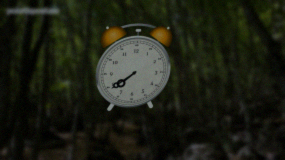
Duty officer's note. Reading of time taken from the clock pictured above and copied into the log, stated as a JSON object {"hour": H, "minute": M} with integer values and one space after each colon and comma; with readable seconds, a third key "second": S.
{"hour": 7, "minute": 39}
